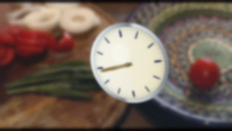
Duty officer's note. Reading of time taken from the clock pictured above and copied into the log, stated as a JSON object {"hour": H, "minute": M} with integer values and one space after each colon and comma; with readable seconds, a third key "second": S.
{"hour": 8, "minute": 44}
